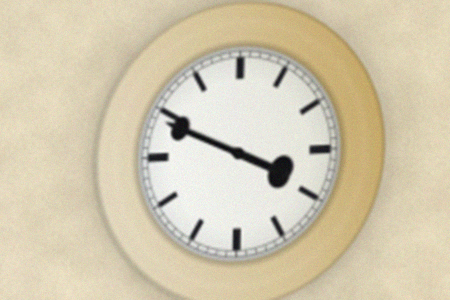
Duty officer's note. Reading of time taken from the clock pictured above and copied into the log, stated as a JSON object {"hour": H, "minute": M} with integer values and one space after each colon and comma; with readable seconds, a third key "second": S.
{"hour": 3, "minute": 49}
